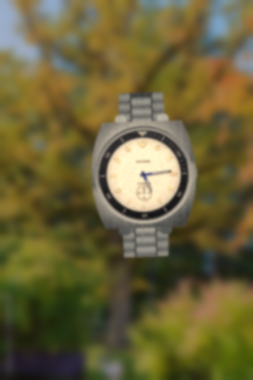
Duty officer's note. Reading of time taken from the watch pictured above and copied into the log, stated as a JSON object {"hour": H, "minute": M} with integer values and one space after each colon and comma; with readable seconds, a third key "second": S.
{"hour": 5, "minute": 14}
